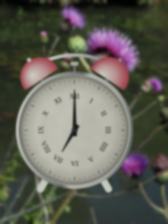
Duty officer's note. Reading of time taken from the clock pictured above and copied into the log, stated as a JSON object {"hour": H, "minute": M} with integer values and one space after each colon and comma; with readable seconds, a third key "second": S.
{"hour": 7, "minute": 0}
